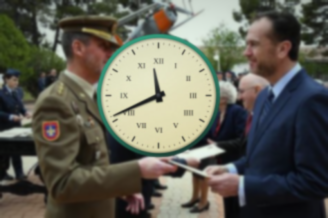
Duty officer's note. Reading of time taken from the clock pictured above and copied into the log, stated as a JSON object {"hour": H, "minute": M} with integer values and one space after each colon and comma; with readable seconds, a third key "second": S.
{"hour": 11, "minute": 41}
